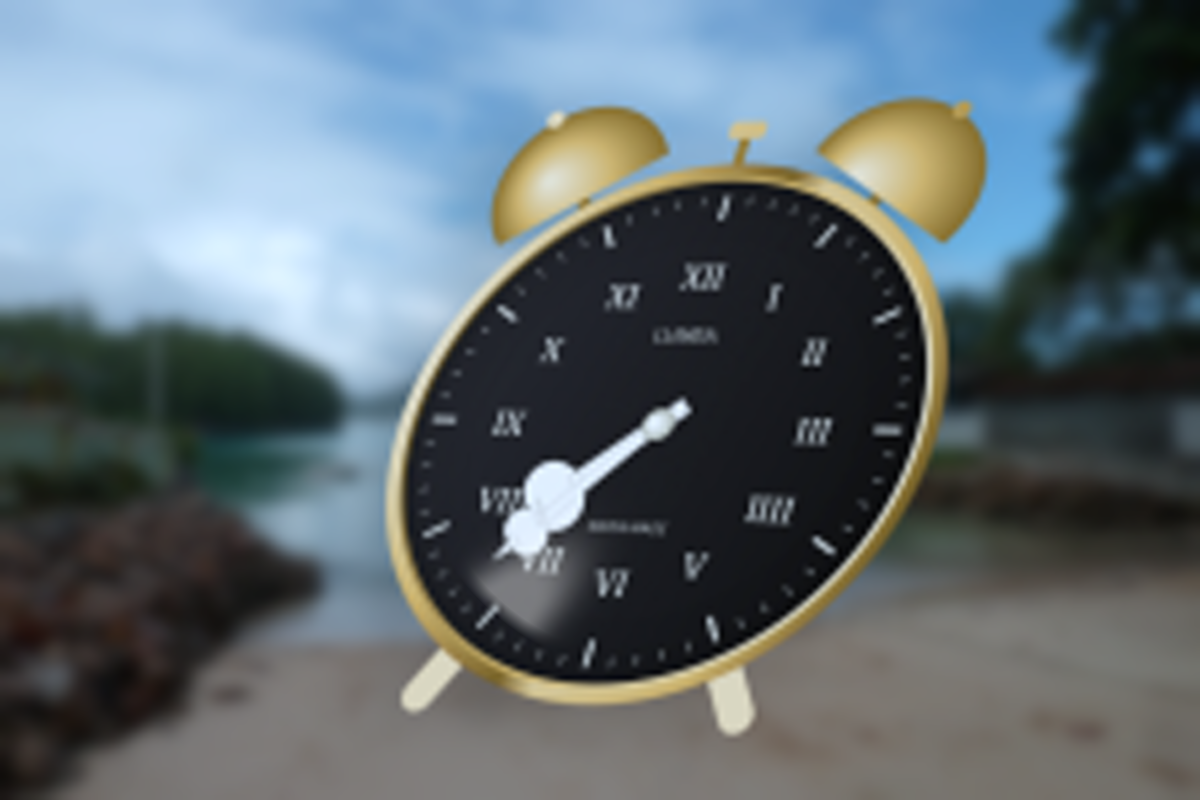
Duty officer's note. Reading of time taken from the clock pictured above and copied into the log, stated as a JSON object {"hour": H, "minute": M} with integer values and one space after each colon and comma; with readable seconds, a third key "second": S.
{"hour": 7, "minute": 37}
